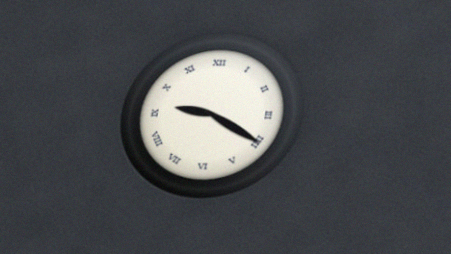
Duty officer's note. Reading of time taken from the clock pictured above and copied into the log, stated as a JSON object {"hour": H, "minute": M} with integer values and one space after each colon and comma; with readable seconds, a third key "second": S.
{"hour": 9, "minute": 20}
